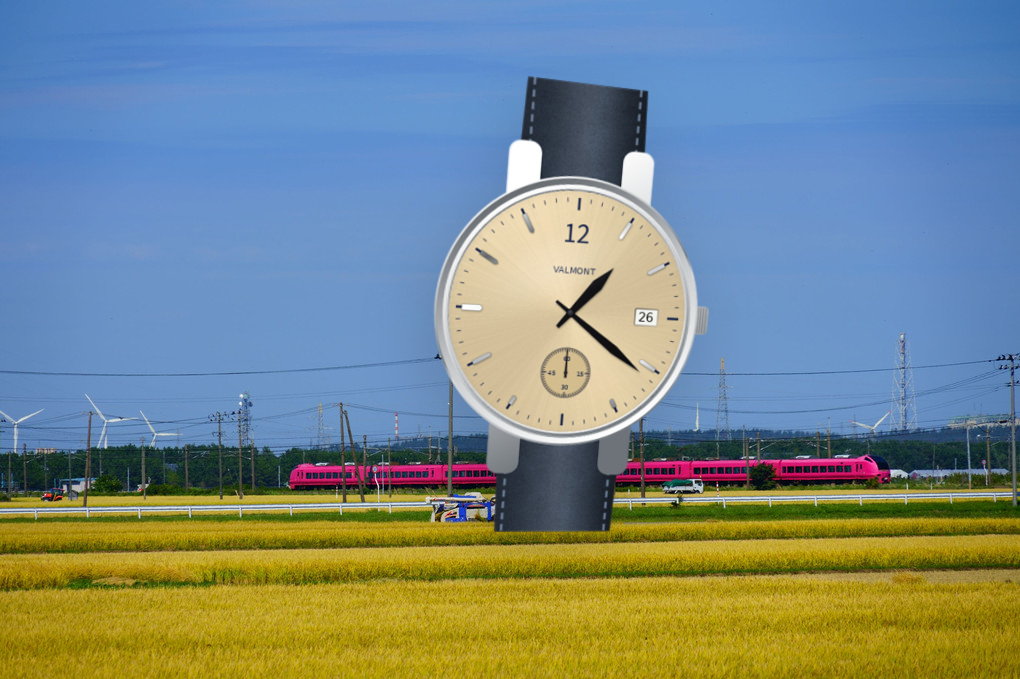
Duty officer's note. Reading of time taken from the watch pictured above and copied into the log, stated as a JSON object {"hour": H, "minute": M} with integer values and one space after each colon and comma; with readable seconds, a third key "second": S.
{"hour": 1, "minute": 21}
